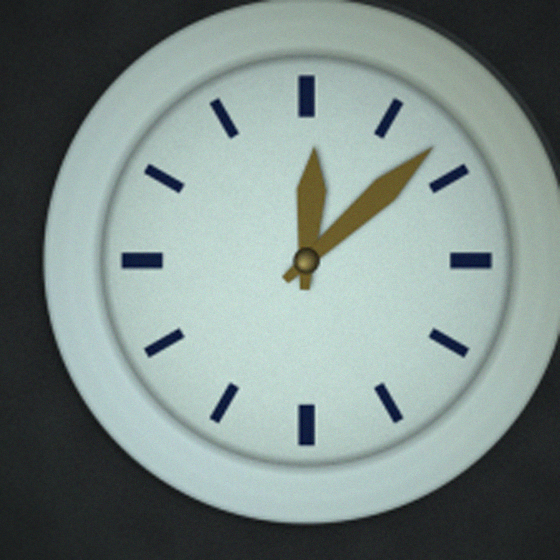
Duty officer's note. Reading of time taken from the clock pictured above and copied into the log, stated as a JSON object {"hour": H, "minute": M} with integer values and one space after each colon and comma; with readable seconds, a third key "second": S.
{"hour": 12, "minute": 8}
